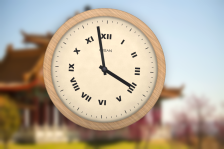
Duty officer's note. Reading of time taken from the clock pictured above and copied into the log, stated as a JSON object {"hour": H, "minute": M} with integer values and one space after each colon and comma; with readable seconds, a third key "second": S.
{"hour": 3, "minute": 58}
